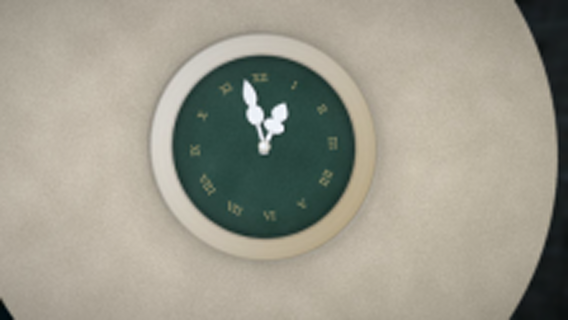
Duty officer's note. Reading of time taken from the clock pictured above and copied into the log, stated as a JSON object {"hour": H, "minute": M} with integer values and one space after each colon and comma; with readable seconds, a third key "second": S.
{"hour": 12, "minute": 58}
